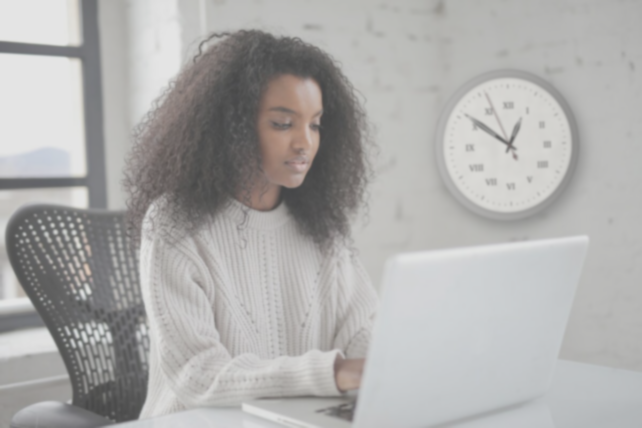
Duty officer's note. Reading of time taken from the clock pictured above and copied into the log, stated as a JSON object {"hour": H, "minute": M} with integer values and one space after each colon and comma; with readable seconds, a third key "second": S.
{"hour": 12, "minute": 50, "second": 56}
